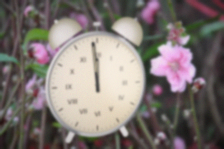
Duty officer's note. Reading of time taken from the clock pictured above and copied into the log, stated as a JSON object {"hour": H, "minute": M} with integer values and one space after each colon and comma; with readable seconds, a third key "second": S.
{"hour": 11, "minute": 59}
